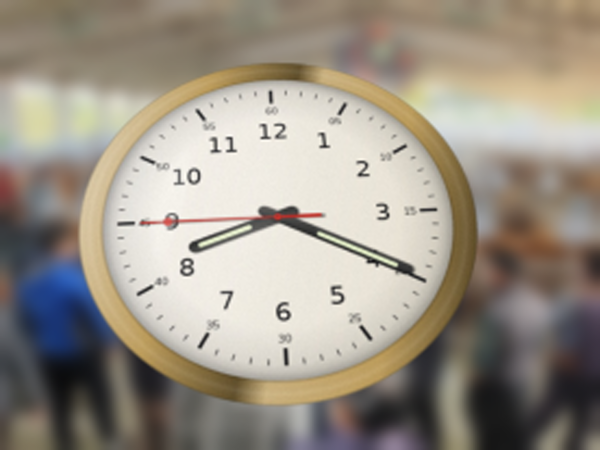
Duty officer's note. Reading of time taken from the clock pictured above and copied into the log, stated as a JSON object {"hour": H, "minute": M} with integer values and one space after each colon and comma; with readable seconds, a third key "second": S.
{"hour": 8, "minute": 19, "second": 45}
